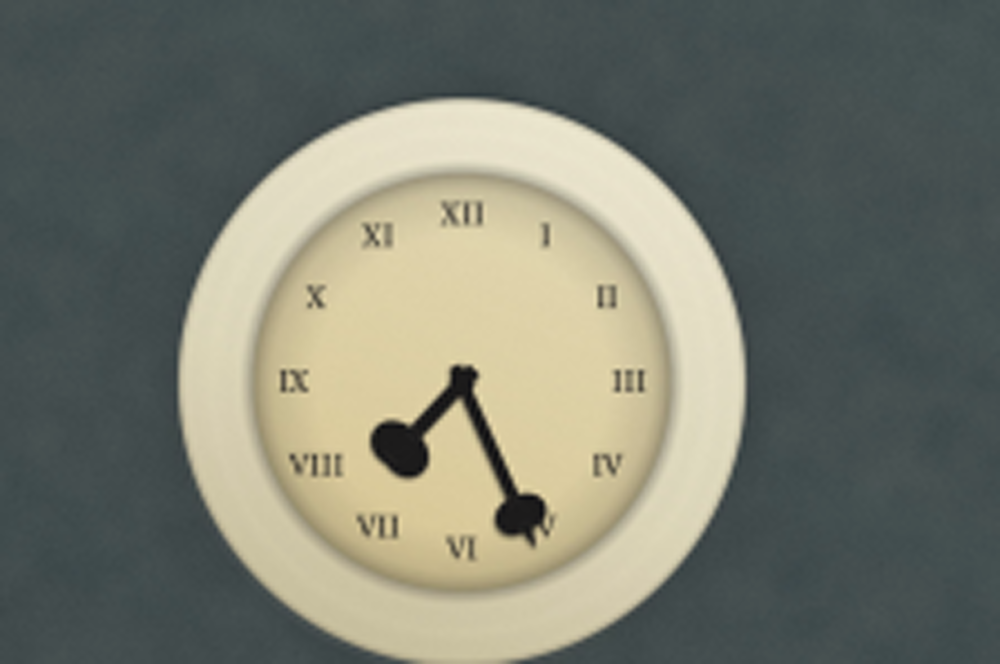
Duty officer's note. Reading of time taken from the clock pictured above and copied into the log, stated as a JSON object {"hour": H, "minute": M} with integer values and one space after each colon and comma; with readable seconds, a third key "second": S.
{"hour": 7, "minute": 26}
